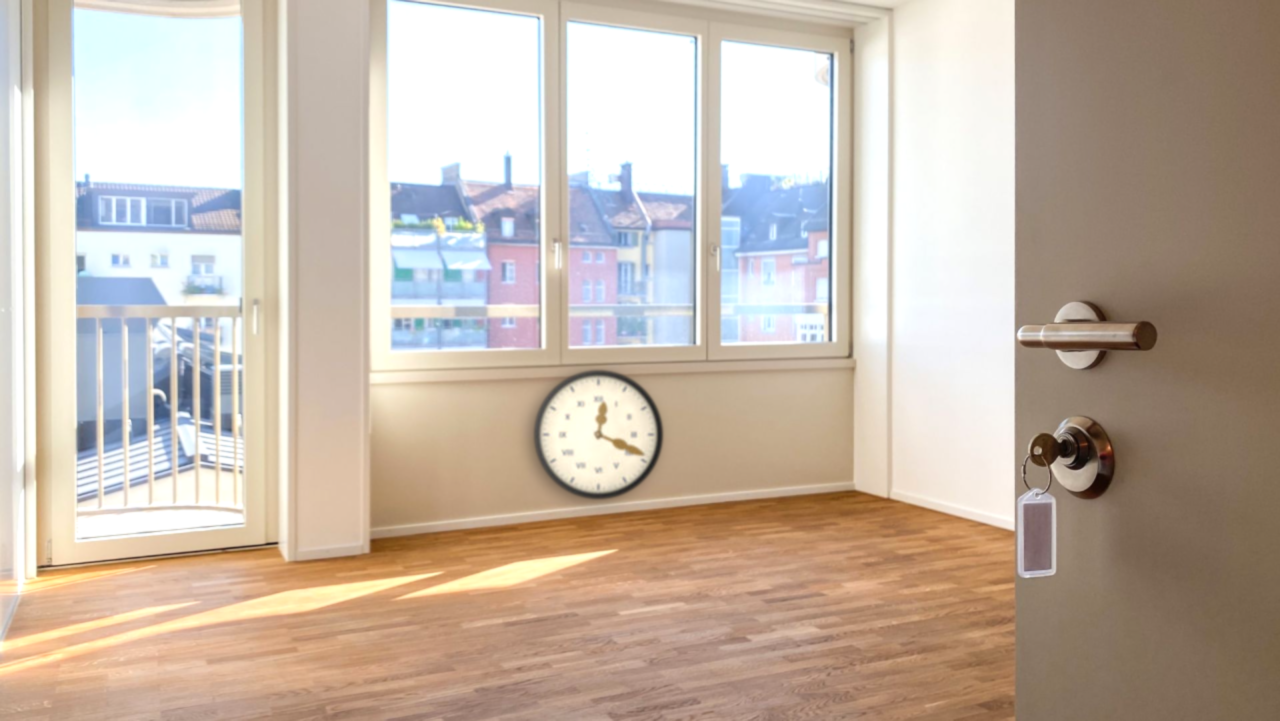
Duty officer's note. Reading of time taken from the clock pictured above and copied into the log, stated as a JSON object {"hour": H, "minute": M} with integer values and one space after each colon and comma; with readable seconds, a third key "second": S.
{"hour": 12, "minute": 19}
